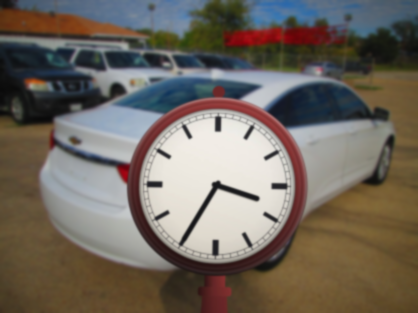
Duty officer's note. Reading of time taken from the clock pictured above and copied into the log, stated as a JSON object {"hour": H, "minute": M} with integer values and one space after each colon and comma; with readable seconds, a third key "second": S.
{"hour": 3, "minute": 35}
